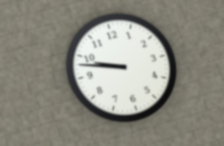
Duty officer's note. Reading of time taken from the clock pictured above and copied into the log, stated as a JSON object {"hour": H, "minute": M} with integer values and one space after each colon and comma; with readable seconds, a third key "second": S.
{"hour": 9, "minute": 48}
